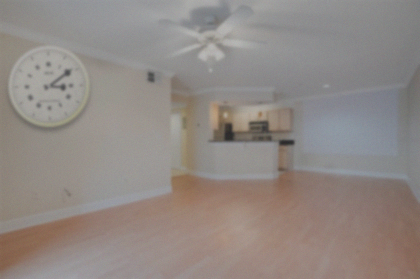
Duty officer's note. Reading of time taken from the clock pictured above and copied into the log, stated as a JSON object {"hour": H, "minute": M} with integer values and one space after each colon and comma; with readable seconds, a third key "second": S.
{"hour": 3, "minute": 9}
